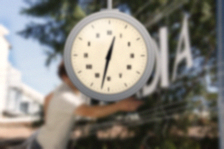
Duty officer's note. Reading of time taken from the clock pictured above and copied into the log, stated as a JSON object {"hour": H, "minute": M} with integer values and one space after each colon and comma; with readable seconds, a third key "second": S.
{"hour": 12, "minute": 32}
